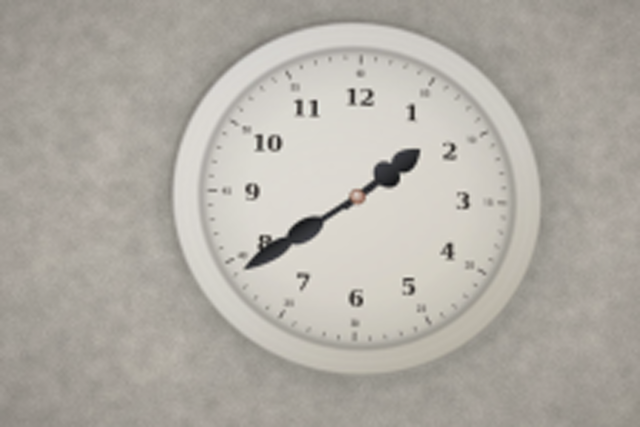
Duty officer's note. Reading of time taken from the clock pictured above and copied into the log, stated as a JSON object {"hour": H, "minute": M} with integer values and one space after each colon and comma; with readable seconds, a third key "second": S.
{"hour": 1, "minute": 39}
